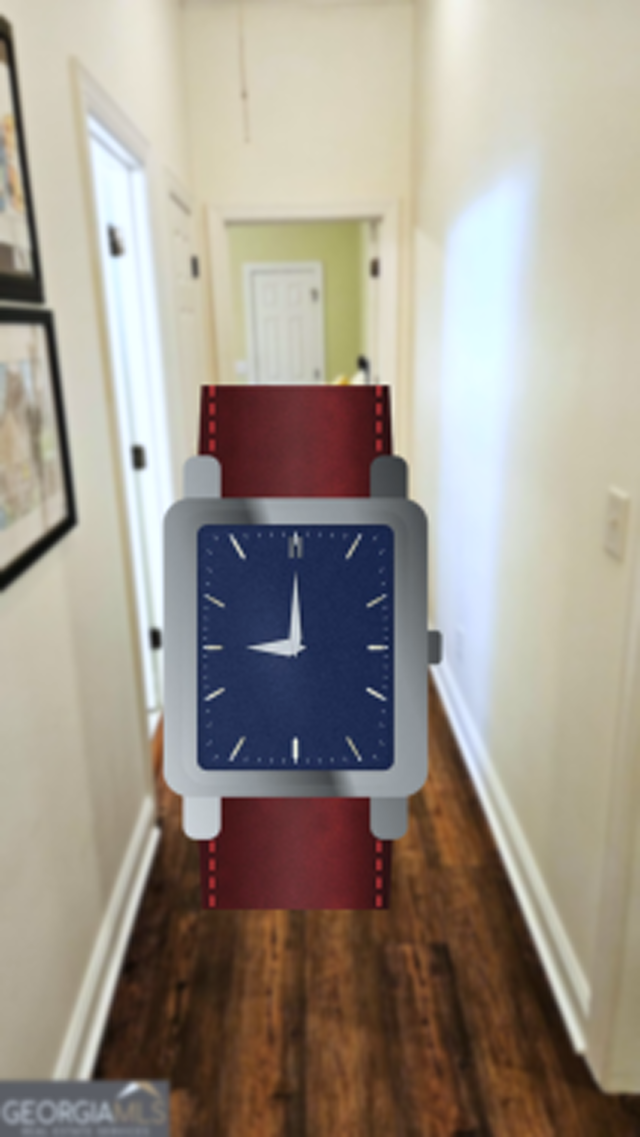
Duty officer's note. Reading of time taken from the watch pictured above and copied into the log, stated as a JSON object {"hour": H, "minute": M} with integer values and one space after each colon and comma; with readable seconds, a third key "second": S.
{"hour": 9, "minute": 0}
